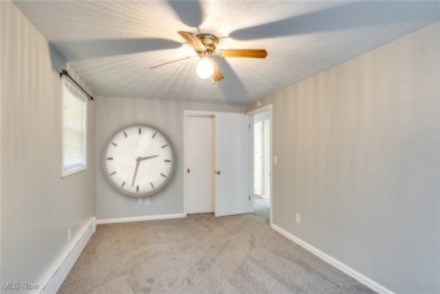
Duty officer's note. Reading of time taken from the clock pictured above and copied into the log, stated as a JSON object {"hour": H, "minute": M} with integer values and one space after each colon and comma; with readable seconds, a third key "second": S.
{"hour": 2, "minute": 32}
